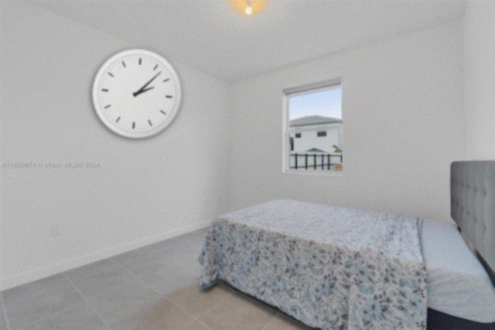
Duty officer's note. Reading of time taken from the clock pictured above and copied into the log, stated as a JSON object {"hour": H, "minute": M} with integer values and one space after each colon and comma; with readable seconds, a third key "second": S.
{"hour": 2, "minute": 7}
